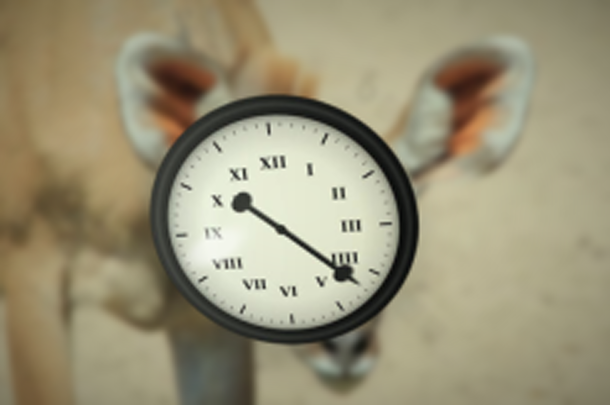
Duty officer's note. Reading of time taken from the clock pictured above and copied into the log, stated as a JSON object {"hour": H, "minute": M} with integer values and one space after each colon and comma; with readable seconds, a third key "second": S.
{"hour": 10, "minute": 22}
